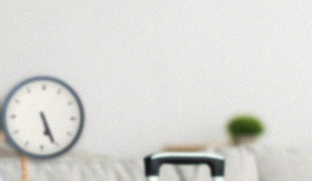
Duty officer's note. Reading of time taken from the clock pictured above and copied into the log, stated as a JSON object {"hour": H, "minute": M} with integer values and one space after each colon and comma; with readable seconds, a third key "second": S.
{"hour": 5, "minute": 26}
